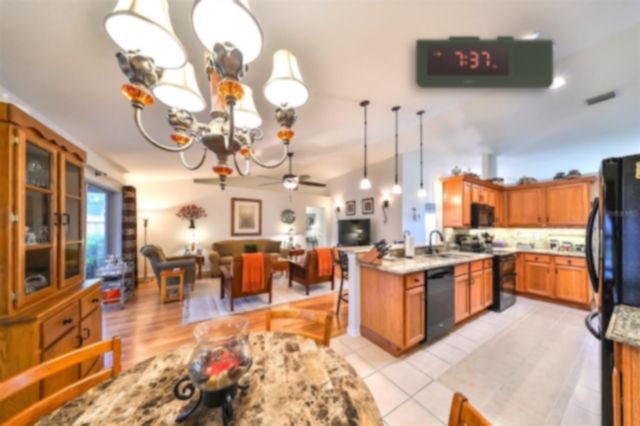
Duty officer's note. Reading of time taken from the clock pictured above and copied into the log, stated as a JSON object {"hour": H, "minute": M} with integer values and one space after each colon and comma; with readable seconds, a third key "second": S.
{"hour": 7, "minute": 37}
